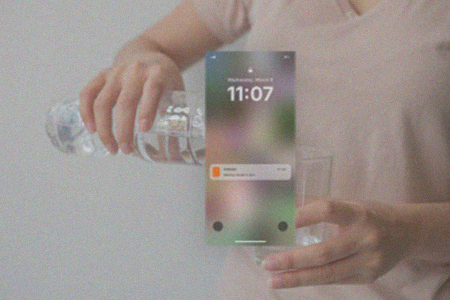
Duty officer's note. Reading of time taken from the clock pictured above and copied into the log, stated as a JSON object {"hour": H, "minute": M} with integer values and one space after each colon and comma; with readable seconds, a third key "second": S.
{"hour": 11, "minute": 7}
